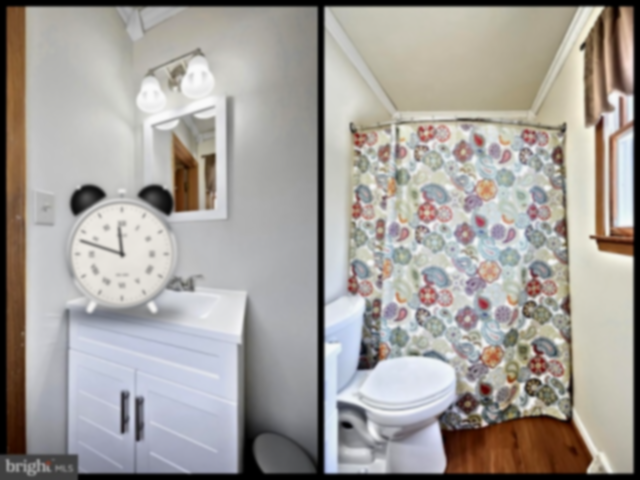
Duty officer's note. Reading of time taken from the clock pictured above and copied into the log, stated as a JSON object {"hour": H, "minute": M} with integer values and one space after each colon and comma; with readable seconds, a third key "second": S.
{"hour": 11, "minute": 48}
